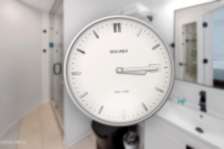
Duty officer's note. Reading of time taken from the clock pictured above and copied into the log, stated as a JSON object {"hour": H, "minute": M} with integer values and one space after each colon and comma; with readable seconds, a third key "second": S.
{"hour": 3, "minute": 15}
